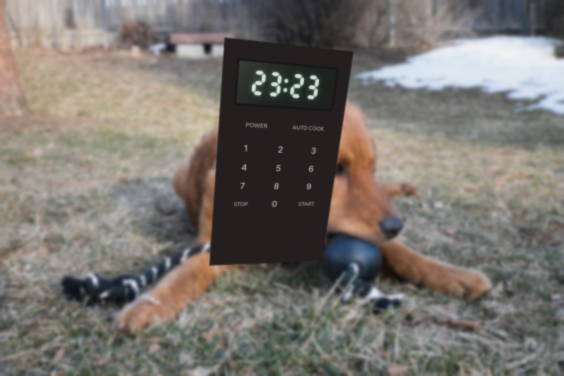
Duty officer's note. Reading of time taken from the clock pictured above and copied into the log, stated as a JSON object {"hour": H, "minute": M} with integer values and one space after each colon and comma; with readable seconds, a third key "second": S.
{"hour": 23, "minute": 23}
